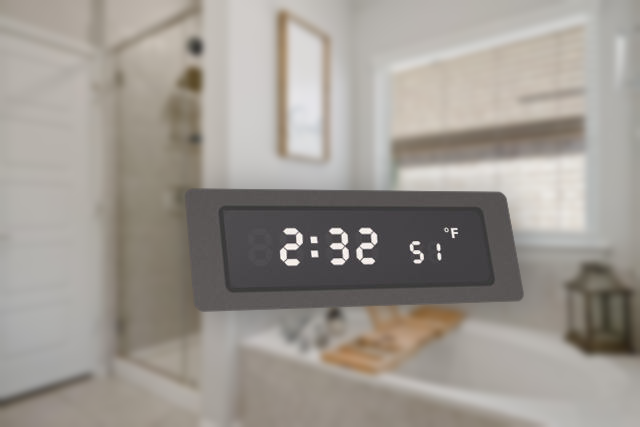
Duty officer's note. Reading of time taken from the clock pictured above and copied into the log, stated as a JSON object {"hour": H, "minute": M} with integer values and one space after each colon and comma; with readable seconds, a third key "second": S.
{"hour": 2, "minute": 32}
